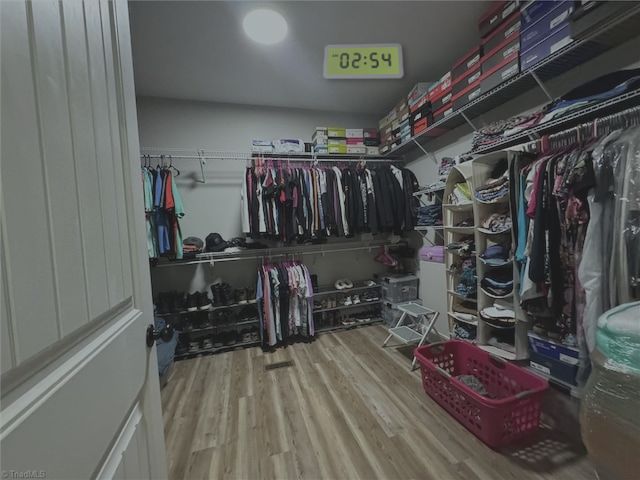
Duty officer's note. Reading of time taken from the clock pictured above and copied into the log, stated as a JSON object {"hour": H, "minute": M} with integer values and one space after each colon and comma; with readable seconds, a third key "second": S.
{"hour": 2, "minute": 54}
